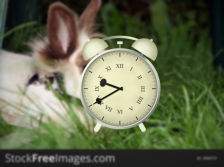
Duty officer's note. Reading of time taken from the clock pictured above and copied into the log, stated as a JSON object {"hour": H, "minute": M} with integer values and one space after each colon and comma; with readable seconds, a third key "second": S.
{"hour": 9, "minute": 40}
